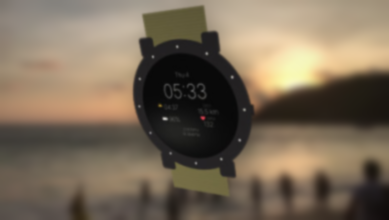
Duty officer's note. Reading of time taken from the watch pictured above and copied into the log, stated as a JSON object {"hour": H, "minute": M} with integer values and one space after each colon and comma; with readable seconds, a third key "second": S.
{"hour": 5, "minute": 33}
